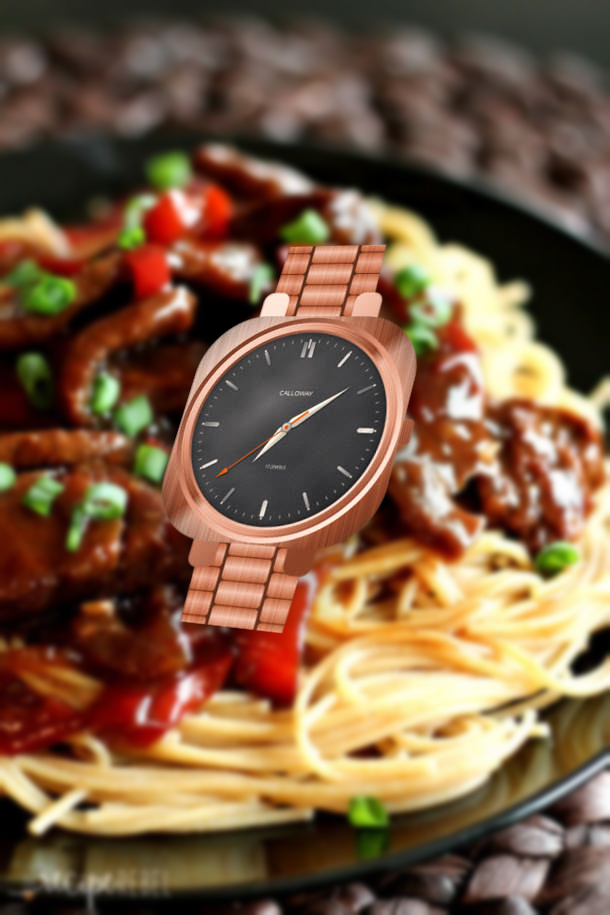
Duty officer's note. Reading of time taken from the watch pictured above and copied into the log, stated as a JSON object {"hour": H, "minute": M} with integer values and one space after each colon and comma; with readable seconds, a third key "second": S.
{"hour": 7, "minute": 8, "second": 38}
